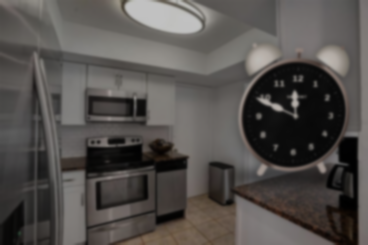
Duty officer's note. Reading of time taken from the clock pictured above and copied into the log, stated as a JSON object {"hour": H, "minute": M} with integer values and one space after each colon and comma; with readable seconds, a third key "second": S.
{"hour": 11, "minute": 49}
